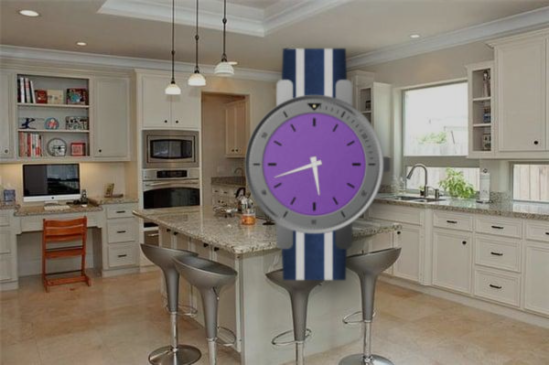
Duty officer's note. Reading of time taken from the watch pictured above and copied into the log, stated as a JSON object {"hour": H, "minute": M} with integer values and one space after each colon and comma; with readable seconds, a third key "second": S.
{"hour": 5, "minute": 42}
